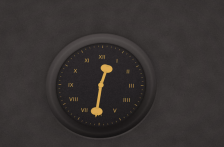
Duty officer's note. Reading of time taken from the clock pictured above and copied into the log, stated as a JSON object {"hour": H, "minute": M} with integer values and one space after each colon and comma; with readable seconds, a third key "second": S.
{"hour": 12, "minute": 31}
